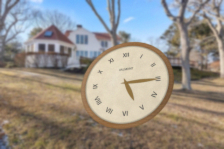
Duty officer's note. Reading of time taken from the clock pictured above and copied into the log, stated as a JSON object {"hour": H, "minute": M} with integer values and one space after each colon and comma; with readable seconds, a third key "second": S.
{"hour": 5, "minute": 15}
